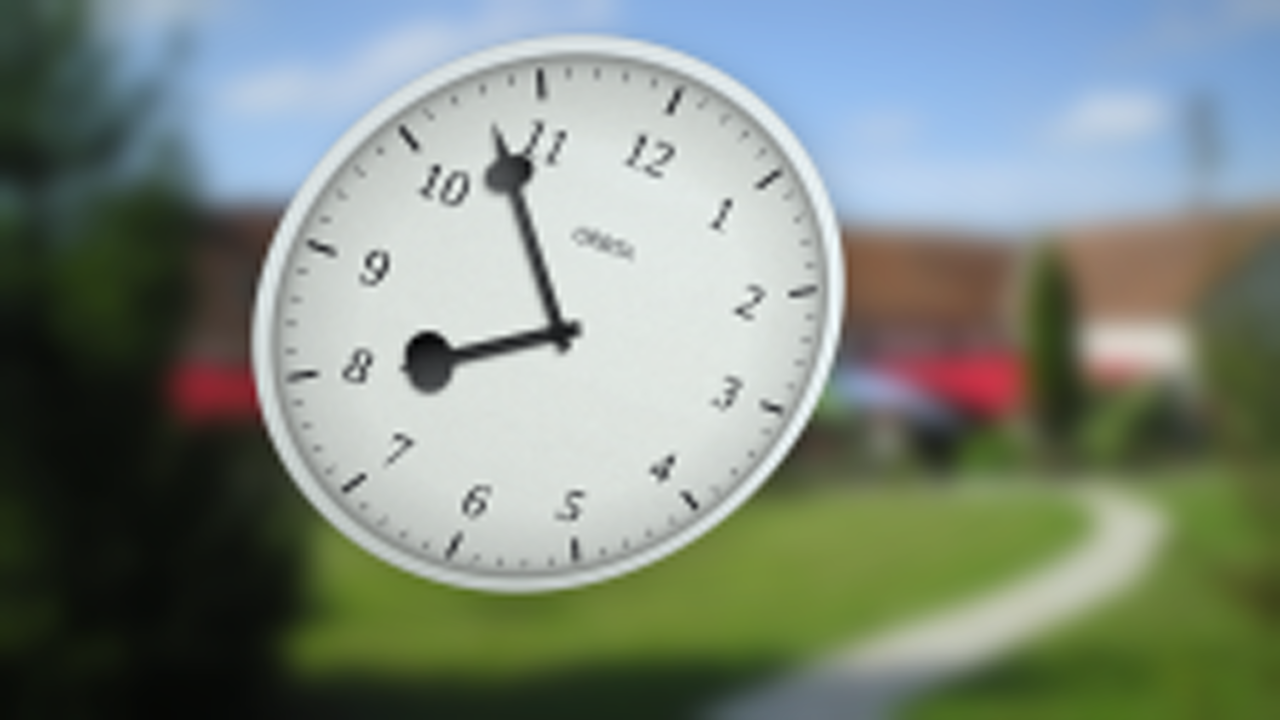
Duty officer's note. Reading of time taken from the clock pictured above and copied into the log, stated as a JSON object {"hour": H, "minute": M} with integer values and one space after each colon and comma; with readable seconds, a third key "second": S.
{"hour": 7, "minute": 53}
